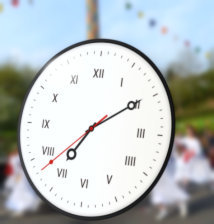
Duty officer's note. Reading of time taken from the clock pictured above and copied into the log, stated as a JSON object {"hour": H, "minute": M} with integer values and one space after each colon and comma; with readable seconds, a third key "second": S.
{"hour": 7, "minute": 9, "second": 38}
